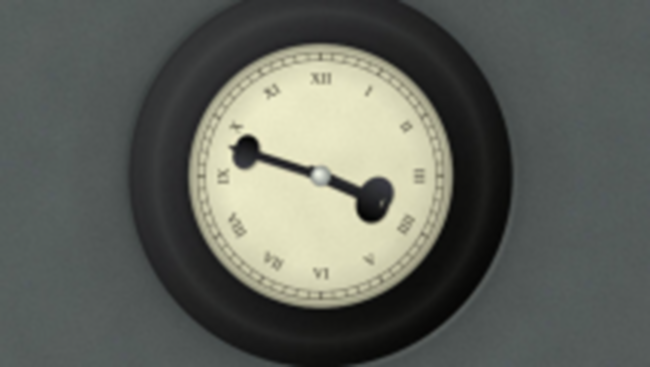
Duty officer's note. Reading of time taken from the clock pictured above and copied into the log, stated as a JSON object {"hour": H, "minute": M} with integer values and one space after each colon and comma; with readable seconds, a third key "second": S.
{"hour": 3, "minute": 48}
